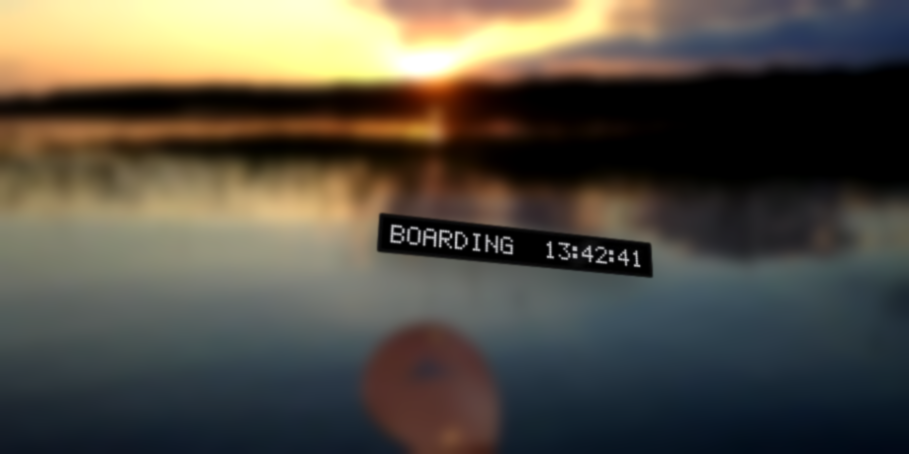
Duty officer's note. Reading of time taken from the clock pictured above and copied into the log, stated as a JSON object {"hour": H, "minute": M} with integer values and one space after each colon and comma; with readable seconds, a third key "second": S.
{"hour": 13, "minute": 42, "second": 41}
